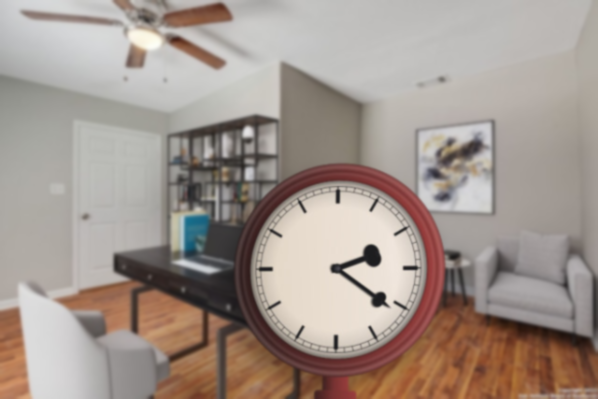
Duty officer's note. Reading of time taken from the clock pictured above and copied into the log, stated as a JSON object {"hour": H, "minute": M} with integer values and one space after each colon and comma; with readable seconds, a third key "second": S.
{"hour": 2, "minute": 21}
